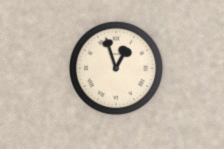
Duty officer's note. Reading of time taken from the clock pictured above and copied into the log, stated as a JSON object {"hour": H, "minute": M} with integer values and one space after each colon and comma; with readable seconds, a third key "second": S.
{"hour": 12, "minute": 57}
